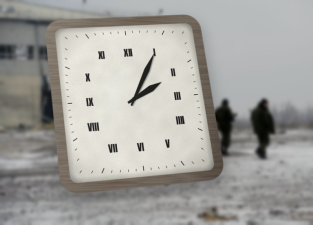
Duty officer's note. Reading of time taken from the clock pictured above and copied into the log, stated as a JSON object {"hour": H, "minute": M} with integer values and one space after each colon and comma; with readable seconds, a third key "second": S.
{"hour": 2, "minute": 5}
